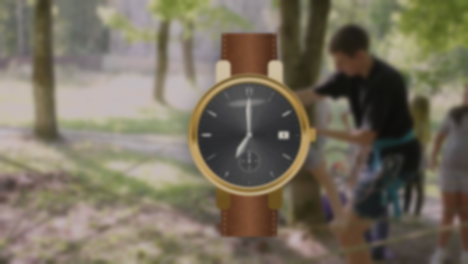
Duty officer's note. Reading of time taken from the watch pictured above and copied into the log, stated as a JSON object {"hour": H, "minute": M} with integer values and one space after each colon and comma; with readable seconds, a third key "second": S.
{"hour": 7, "minute": 0}
